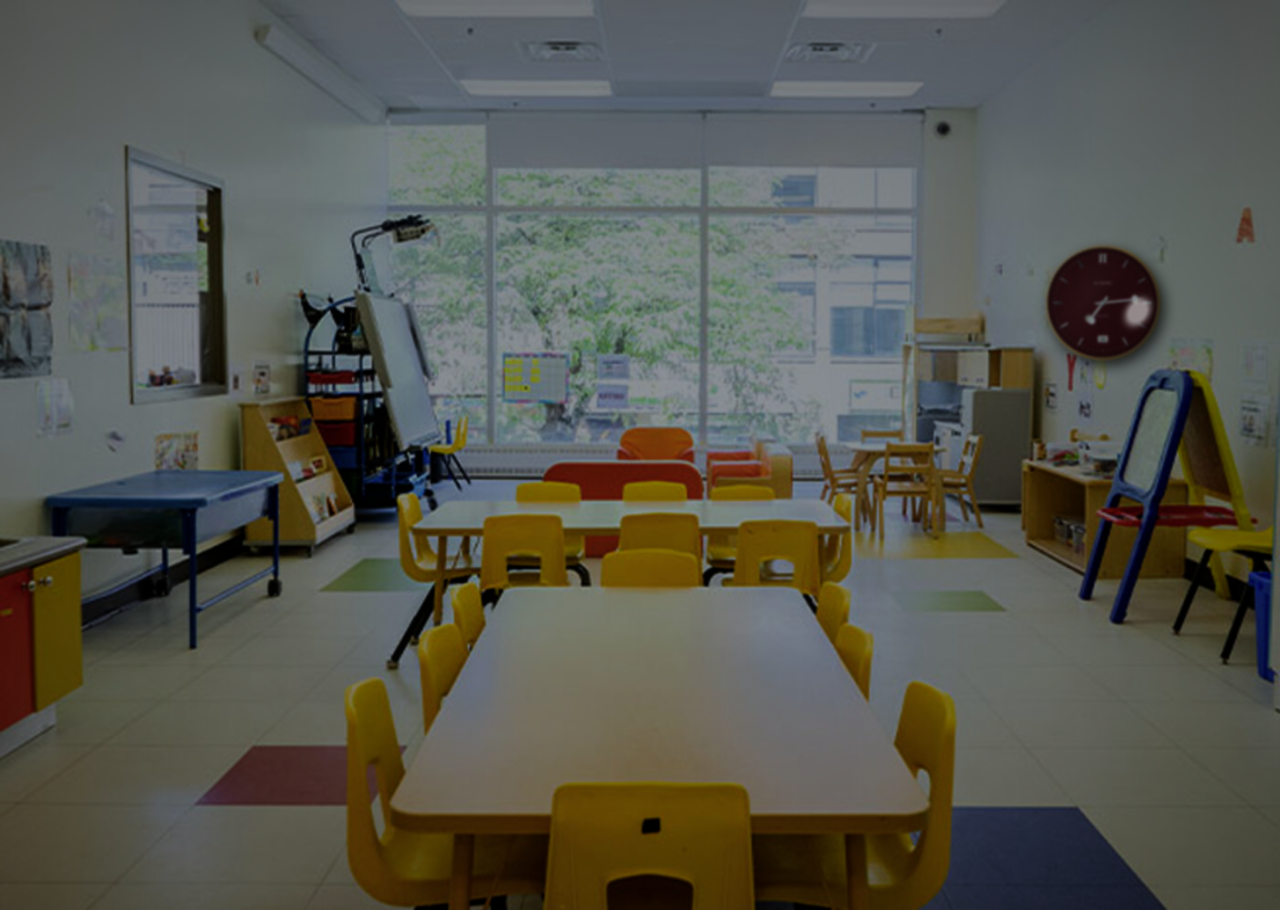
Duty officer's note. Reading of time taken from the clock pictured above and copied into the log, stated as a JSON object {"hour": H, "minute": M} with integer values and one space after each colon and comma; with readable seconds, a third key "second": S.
{"hour": 7, "minute": 14}
